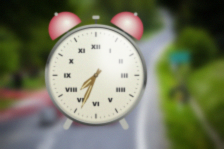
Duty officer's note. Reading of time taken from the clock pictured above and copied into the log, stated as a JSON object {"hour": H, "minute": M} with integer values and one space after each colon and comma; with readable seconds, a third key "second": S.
{"hour": 7, "minute": 34}
